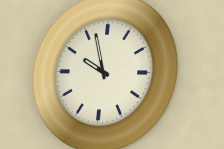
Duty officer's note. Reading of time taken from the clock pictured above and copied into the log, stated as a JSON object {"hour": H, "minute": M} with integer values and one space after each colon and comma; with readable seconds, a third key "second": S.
{"hour": 9, "minute": 57}
